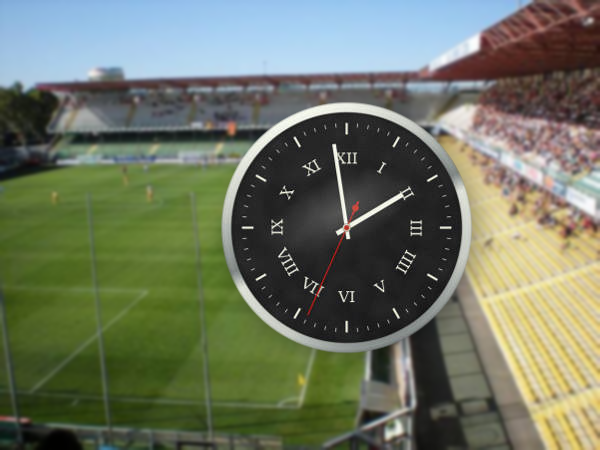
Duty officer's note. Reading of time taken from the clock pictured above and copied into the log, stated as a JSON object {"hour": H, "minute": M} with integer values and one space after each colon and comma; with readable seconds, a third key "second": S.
{"hour": 1, "minute": 58, "second": 34}
